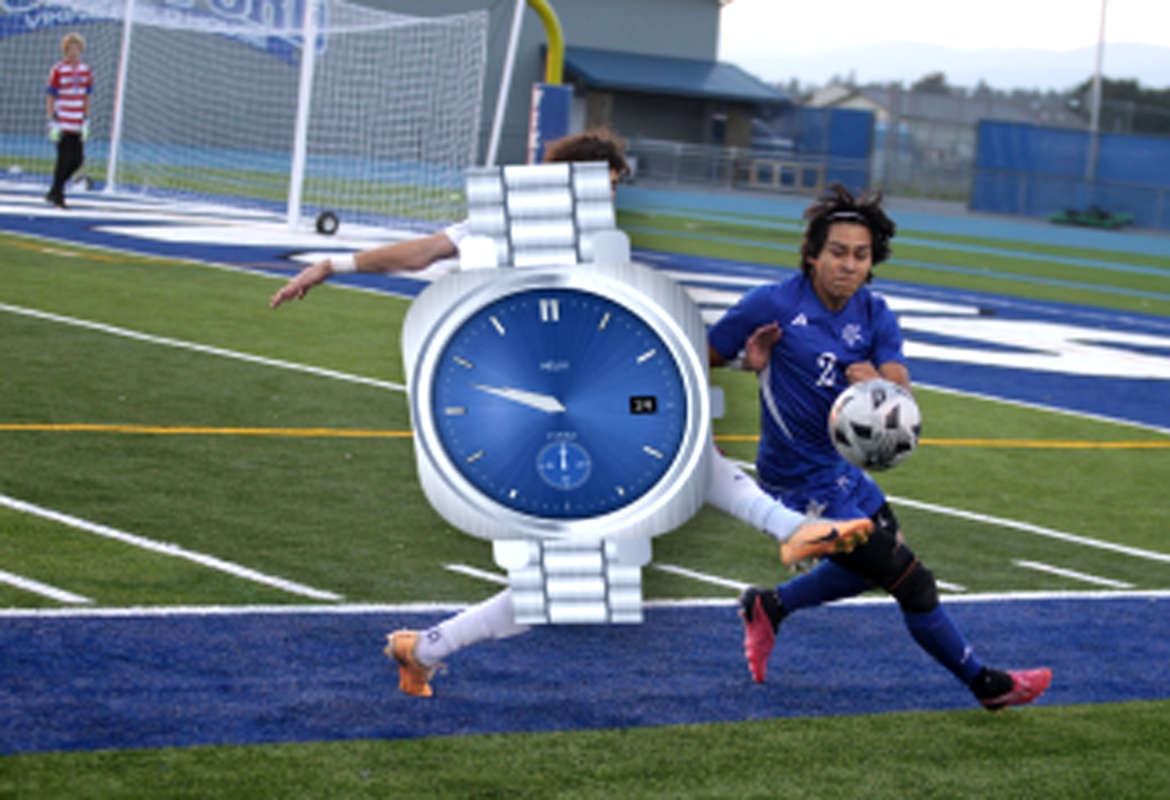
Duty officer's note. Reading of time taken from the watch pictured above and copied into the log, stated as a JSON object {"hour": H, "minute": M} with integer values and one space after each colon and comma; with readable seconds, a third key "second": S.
{"hour": 9, "minute": 48}
